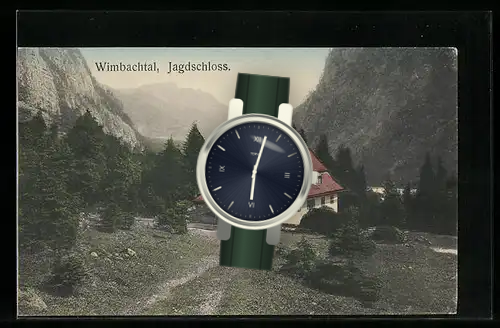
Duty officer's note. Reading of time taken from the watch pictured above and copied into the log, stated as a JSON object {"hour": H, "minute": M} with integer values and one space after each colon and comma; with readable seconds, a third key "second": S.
{"hour": 6, "minute": 2}
